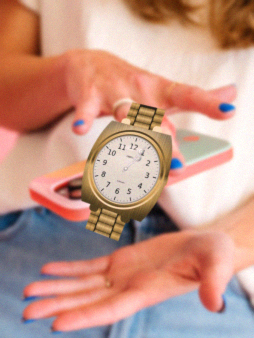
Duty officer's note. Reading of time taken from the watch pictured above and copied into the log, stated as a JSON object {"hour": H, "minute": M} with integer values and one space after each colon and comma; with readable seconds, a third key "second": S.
{"hour": 1, "minute": 4}
